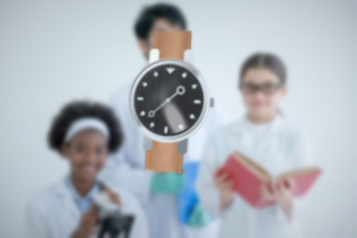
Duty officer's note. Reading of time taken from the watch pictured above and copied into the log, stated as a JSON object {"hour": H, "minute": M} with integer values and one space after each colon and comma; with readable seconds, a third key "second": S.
{"hour": 1, "minute": 38}
